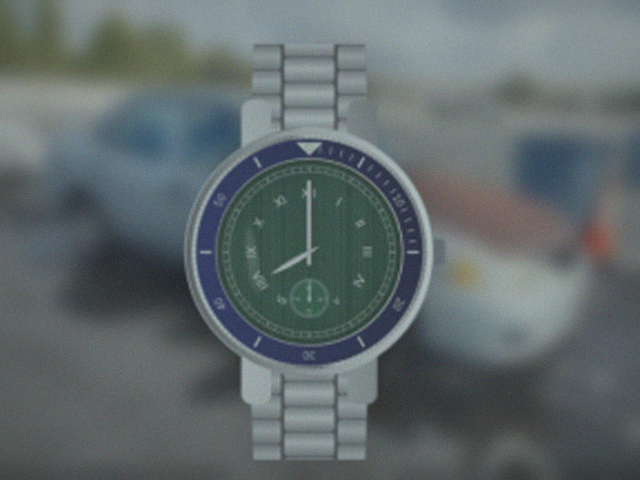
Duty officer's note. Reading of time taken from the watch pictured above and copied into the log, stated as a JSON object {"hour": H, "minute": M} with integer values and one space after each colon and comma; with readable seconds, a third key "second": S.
{"hour": 8, "minute": 0}
